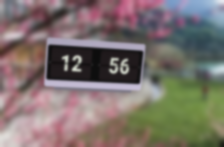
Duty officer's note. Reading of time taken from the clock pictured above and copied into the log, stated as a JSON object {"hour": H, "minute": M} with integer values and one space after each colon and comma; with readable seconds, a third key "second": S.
{"hour": 12, "minute": 56}
